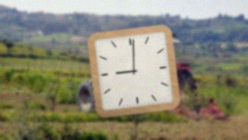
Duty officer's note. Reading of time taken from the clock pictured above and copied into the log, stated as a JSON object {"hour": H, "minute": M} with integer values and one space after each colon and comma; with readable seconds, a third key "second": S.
{"hour": 9, "minute": 1}
